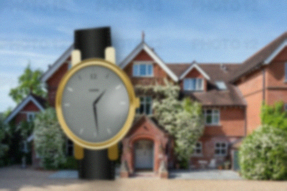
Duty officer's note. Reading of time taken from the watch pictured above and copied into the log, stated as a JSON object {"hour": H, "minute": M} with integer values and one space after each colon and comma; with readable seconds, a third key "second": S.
{"hour": 1, "minute": 29}
